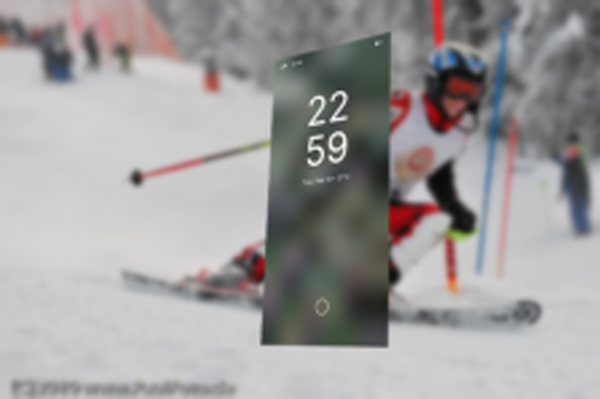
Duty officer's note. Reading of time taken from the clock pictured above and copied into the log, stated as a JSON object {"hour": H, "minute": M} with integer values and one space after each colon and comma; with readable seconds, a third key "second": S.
{"hour": 22, "minute": 59}
